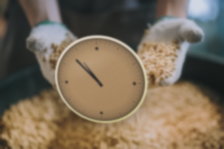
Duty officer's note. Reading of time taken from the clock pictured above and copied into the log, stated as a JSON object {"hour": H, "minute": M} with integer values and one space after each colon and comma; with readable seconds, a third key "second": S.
{"hour": 10, "minute": 53}
